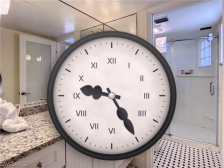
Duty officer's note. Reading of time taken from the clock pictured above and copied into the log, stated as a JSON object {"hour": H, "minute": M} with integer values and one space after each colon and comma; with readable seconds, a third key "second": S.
{"hour": 9, "minute": 25}
